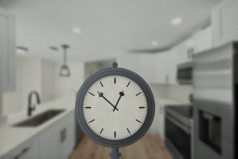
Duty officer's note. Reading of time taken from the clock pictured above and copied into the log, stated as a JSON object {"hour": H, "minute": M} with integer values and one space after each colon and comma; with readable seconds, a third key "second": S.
{"hour": 12, "minute": 52}
